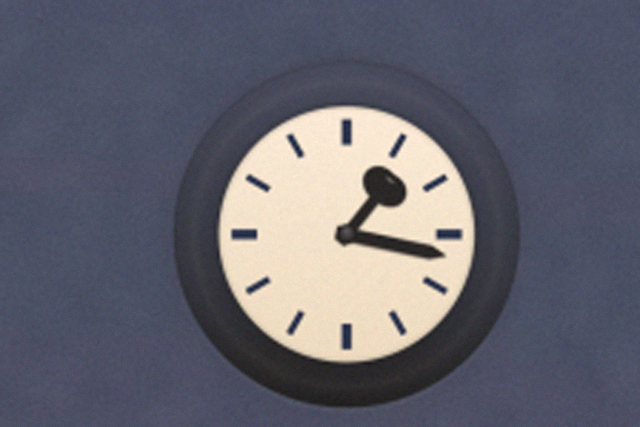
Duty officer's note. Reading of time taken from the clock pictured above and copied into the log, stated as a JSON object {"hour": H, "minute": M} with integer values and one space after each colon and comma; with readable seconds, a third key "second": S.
{"hour": 1, "minute": 17}
